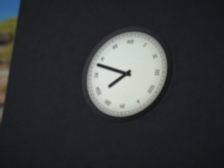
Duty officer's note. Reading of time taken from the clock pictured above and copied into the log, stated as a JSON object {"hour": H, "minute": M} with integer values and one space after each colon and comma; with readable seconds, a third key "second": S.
{"hour": 7, "minute": 48}
